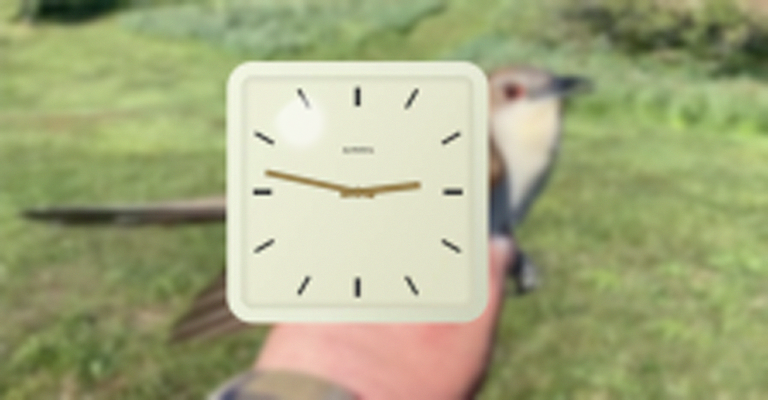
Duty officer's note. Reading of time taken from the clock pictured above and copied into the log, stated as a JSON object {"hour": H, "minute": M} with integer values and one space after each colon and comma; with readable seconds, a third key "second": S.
{"hour": 2, "minute": 47}
